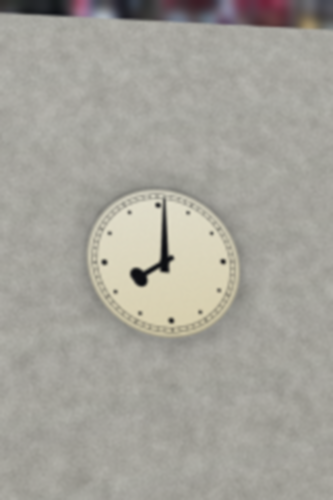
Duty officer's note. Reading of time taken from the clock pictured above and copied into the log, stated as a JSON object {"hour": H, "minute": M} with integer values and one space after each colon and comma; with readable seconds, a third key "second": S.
{"hour": 8, "minute": 1}
